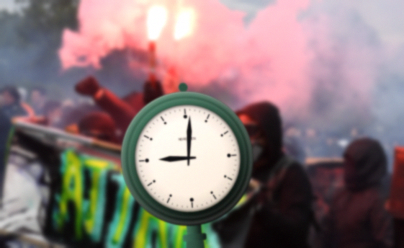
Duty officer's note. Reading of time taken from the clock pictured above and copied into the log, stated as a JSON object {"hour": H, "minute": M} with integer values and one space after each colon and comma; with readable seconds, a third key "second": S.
{"hour": 9, "minute": 1}
